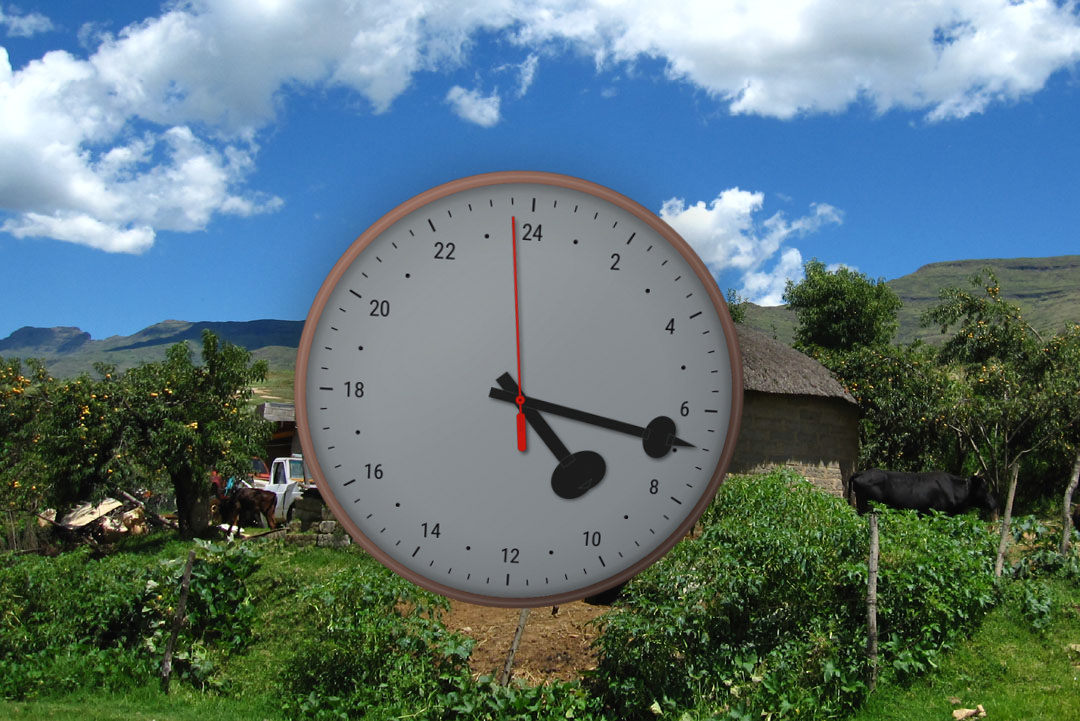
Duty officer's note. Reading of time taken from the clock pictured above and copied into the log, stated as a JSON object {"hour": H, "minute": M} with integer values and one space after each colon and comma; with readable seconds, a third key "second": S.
{"hour": 9, "minute": 16, "second": 59}
